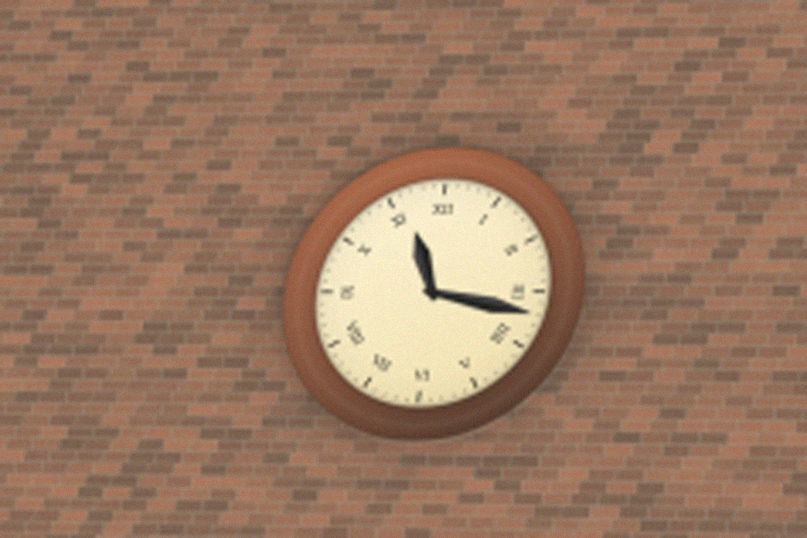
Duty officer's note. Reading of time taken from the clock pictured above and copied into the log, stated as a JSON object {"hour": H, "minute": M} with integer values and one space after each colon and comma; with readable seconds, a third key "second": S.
{"hour": 11, "minute": 17}
